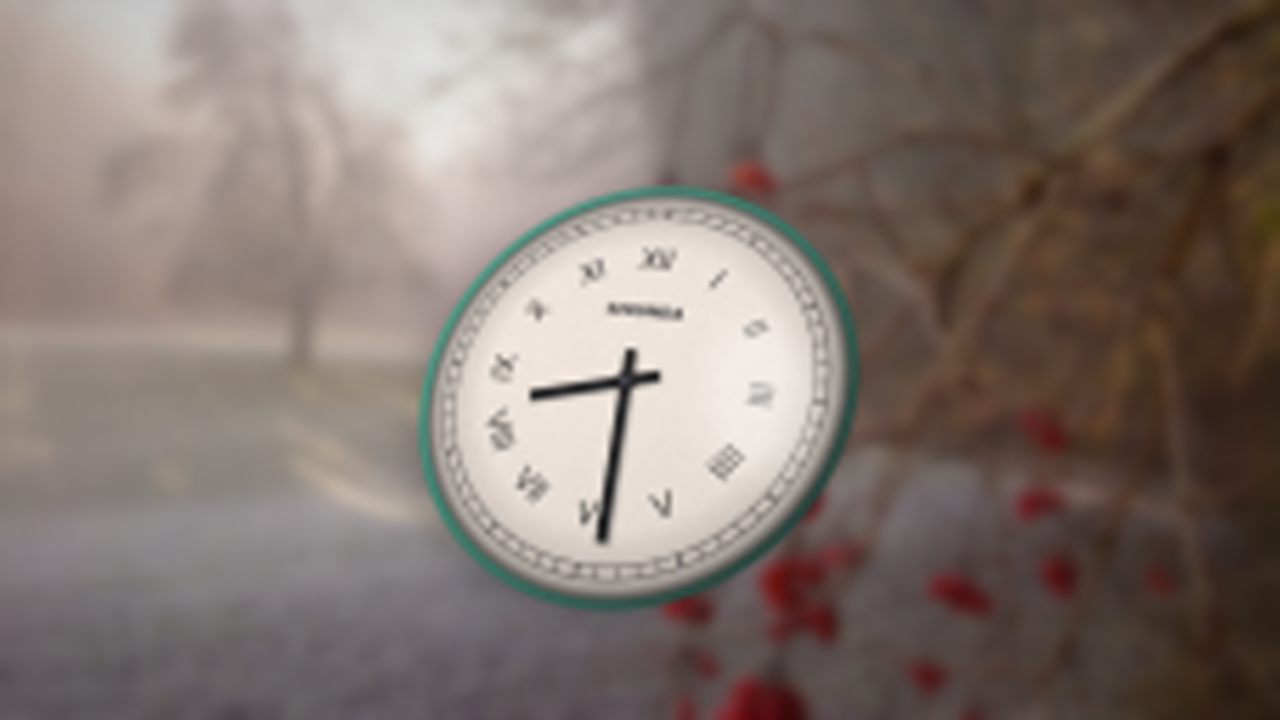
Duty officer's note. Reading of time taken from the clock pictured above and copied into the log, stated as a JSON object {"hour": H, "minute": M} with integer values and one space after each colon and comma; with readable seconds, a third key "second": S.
{"hour": 8, "minute": 29}
